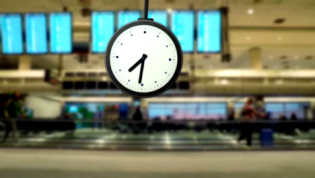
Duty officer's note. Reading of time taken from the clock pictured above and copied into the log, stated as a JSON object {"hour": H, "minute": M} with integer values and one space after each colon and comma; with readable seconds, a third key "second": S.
{"hour": 7, "minute": 31}
